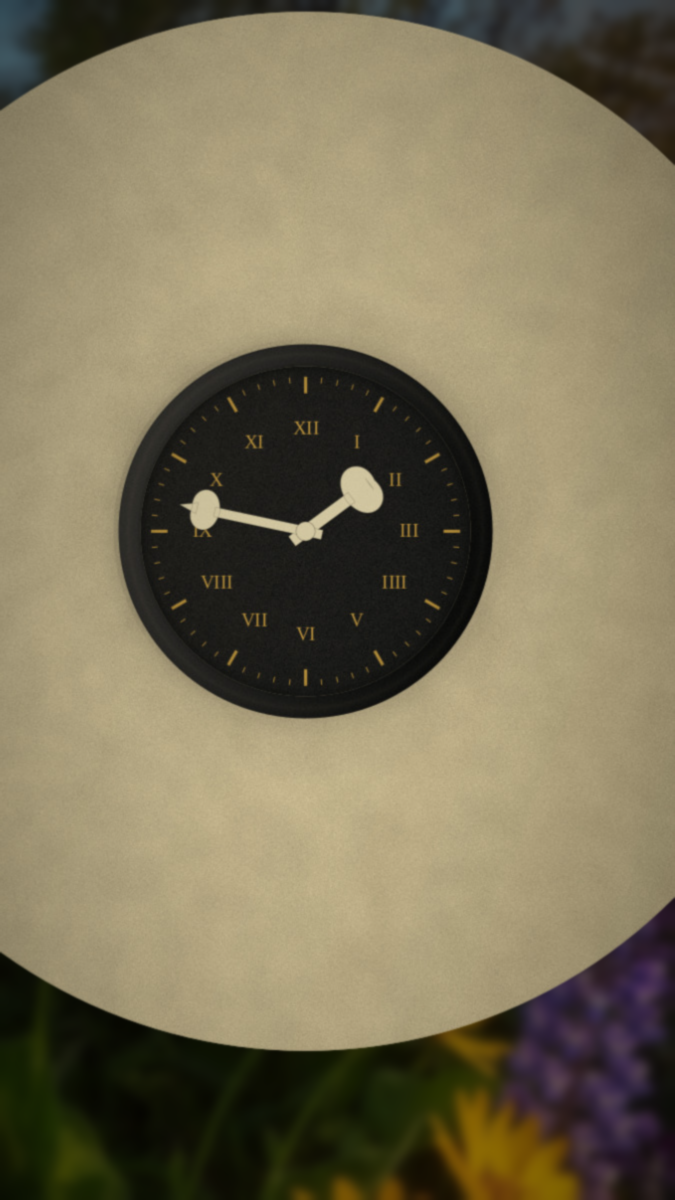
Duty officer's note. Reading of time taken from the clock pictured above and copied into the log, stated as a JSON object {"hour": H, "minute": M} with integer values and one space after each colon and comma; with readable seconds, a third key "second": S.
{"hour": 1, "minute": 47}
